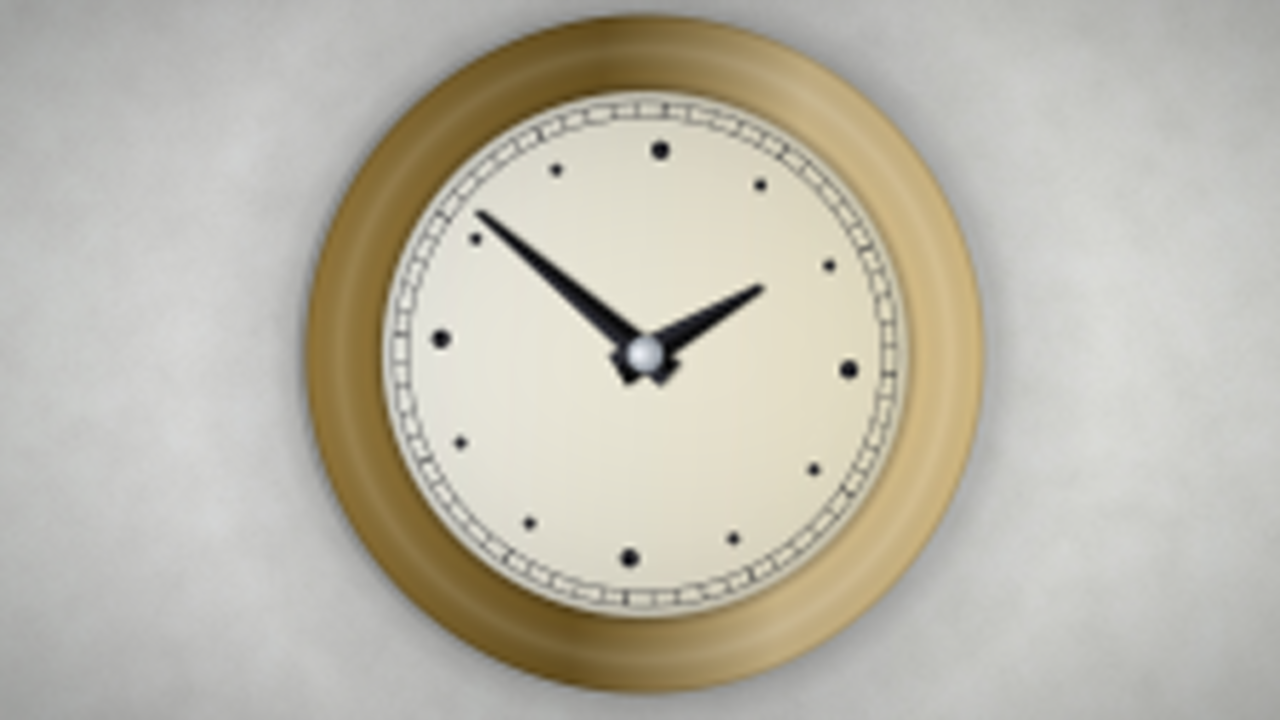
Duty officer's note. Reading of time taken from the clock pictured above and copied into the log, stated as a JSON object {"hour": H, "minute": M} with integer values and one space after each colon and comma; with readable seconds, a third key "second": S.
{"hour": 1, "minute": 51}
